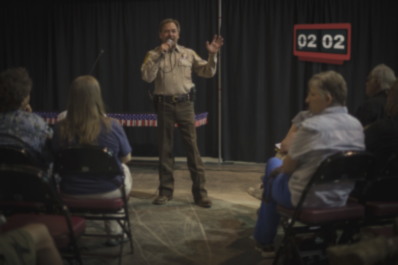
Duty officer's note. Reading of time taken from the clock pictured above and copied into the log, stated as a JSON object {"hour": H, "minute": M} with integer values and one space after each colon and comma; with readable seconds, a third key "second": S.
{"hour": 2, "minute": 2}
